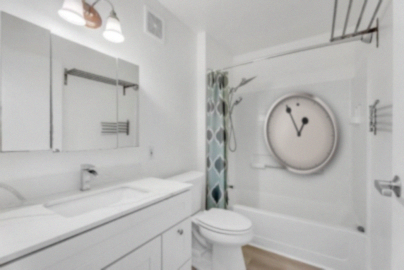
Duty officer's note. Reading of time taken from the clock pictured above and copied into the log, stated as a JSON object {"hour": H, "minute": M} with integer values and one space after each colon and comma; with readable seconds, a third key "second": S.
{"hour": 12, "minute": 56}
